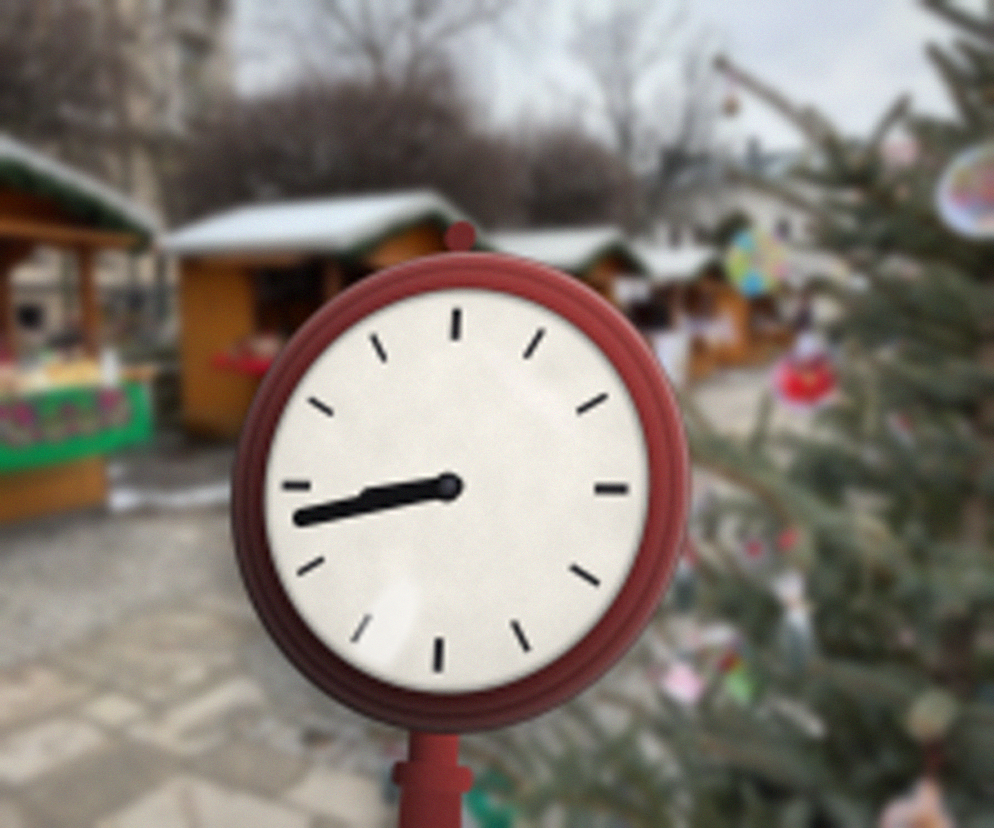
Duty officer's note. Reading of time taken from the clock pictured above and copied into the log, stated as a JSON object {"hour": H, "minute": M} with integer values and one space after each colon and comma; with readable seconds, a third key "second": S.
{"hour": 8, "minute": 43}
